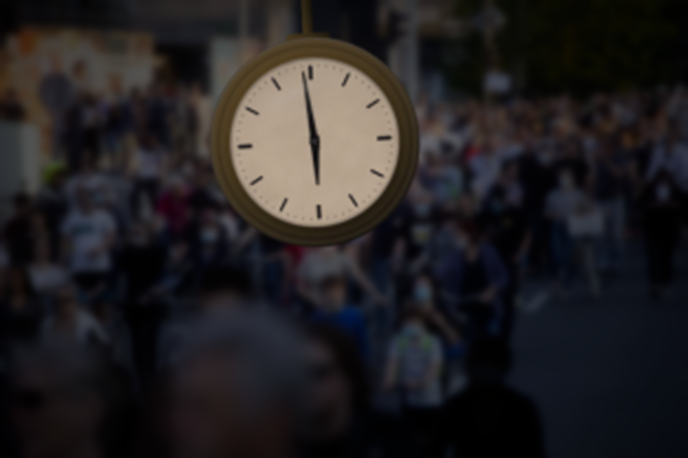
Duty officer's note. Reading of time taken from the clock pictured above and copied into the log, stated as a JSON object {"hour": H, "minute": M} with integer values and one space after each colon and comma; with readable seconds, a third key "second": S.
{"hour": 5, "minute": 59}
